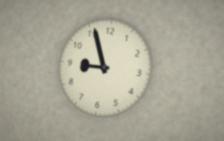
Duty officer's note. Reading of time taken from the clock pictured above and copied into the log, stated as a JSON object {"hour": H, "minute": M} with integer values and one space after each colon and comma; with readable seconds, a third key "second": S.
{"hour": 8, "minute": 56}
